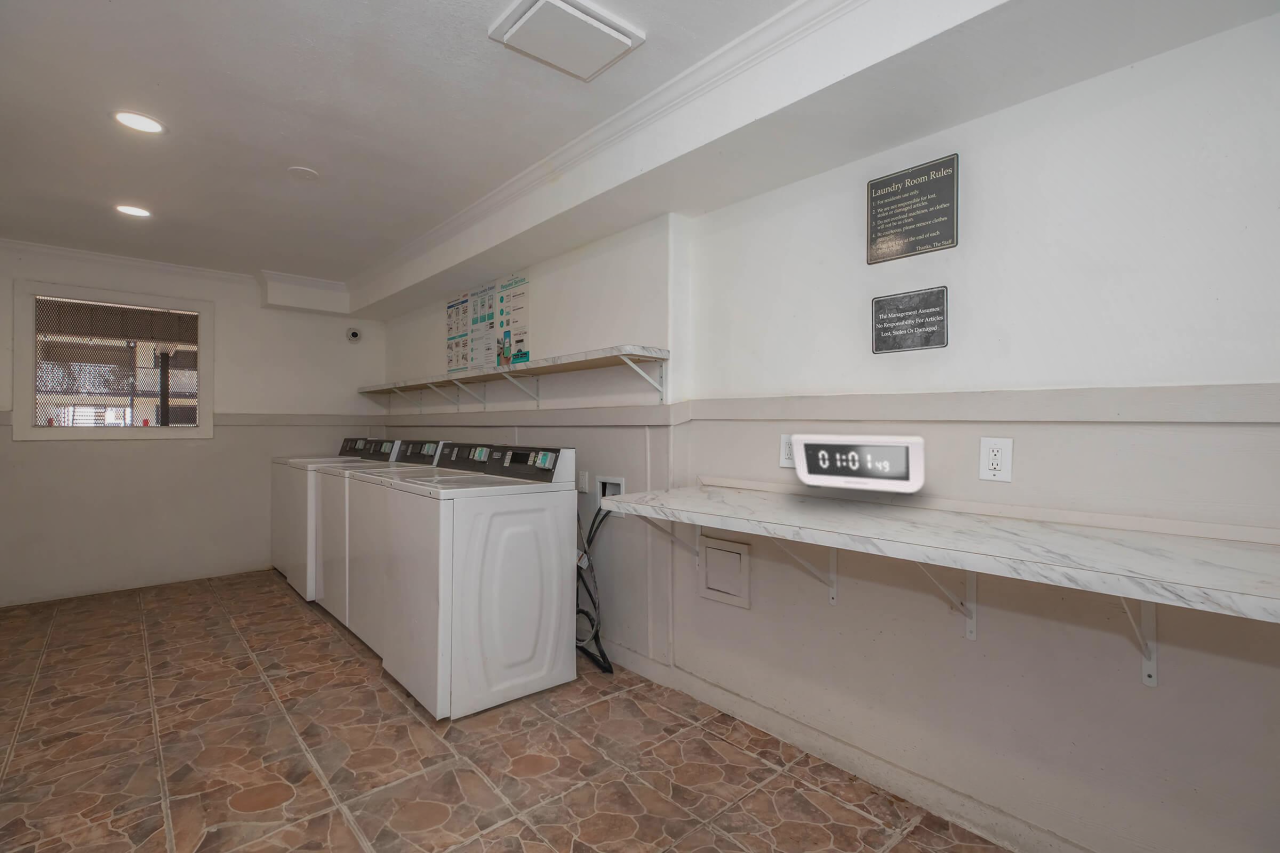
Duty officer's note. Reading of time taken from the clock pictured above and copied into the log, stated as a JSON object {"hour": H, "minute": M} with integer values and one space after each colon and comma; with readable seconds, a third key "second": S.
{"hour": 1, "minute": 1}
